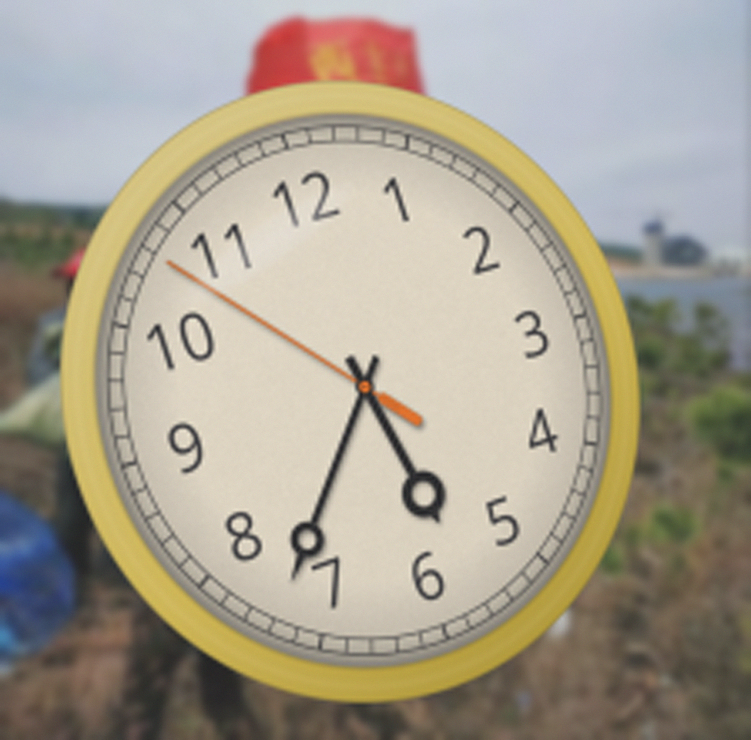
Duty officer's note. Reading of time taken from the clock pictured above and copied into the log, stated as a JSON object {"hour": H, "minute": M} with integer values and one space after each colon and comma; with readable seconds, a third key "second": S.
{"hour": 5, "minute": 36, "second": 53}
